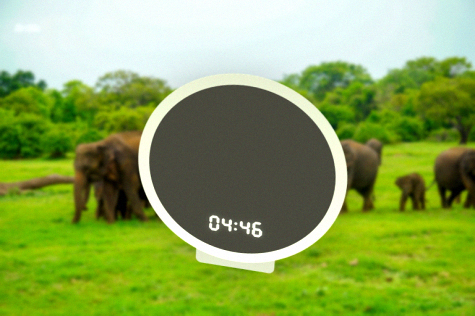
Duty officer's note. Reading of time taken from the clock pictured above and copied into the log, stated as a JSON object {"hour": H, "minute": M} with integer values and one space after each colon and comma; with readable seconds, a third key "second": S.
{"hour": 4, "minute": 46}
